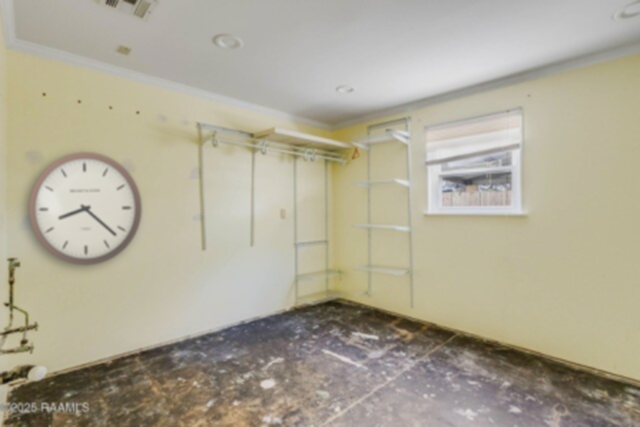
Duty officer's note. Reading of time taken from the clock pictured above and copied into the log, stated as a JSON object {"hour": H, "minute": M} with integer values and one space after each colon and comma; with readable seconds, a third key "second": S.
{"hour": 8, "minute": 22}
